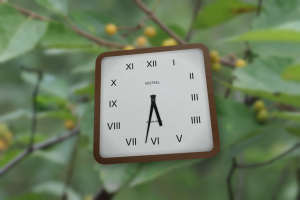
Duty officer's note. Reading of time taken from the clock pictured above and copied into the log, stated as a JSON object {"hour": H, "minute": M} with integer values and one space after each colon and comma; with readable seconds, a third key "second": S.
{"hour": 5, "minute": 32}
